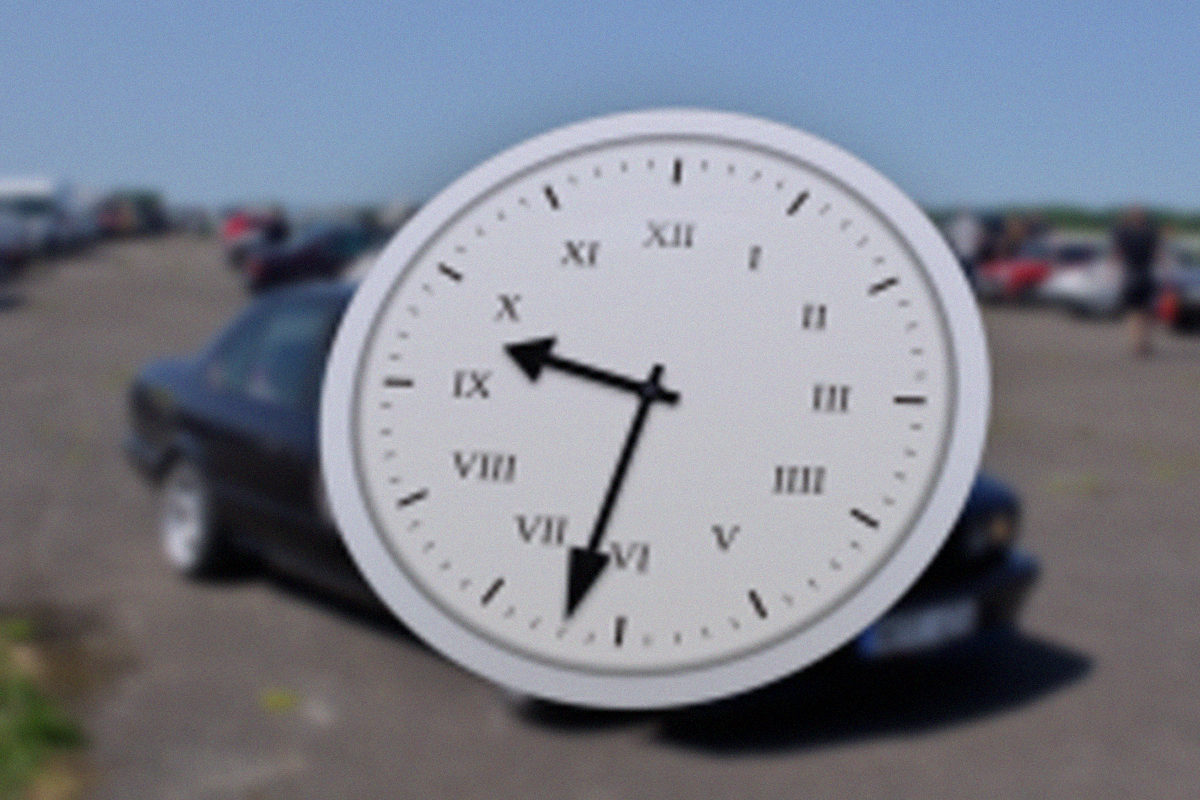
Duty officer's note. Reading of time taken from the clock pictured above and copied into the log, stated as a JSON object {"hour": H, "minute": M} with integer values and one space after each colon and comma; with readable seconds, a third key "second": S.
{"hour": 9, "minute": 32}
